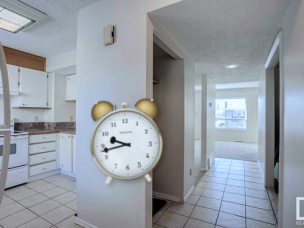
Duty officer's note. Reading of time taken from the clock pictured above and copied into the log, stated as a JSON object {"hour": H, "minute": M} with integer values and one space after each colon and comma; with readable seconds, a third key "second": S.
{"hour": 9, "minute": 43}
